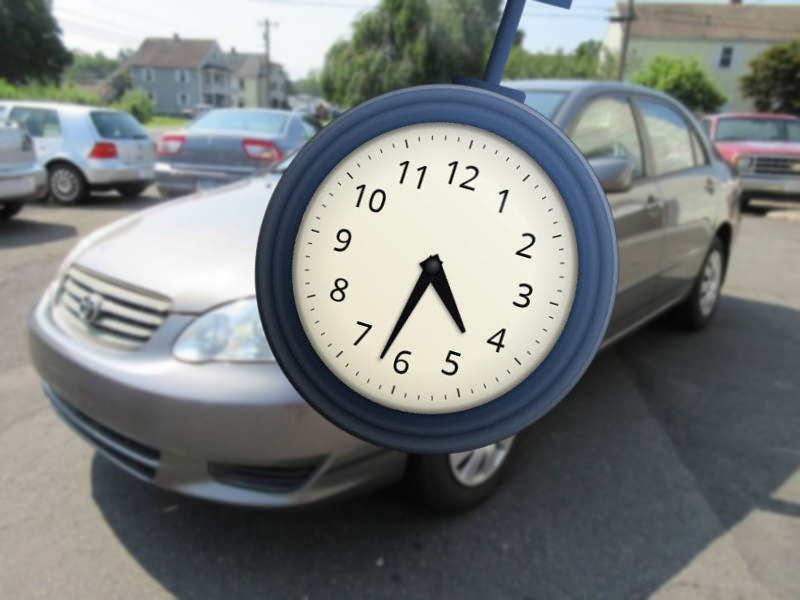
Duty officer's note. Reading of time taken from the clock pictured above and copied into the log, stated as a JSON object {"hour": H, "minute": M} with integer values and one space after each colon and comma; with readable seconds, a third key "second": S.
{"hour": 4, "minute": 32}
